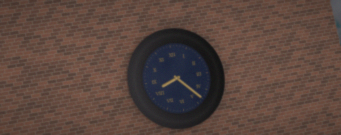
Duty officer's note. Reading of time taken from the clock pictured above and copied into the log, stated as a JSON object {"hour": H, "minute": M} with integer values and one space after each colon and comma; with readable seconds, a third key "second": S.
{"hour": 8, "minute": 23}
